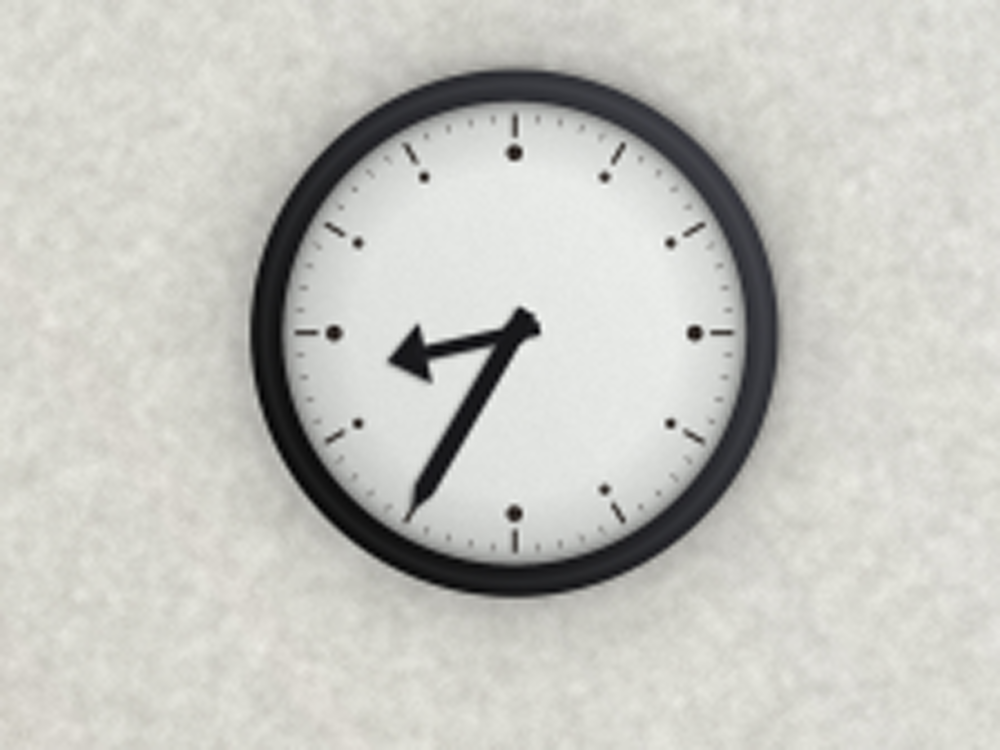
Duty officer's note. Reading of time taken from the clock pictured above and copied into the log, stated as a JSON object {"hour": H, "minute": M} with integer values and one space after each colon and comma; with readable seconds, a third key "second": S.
{"hour": 8, "minute": 35}
